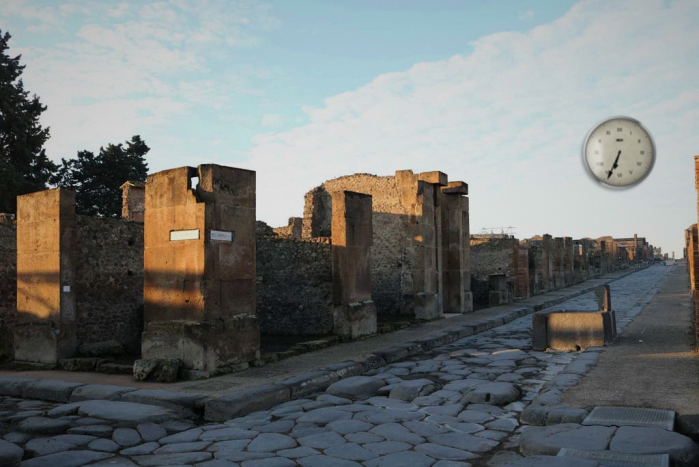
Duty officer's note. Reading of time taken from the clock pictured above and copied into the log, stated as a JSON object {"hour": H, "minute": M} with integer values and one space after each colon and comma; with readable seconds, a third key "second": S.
{"hour": 6, "minute": 34}
